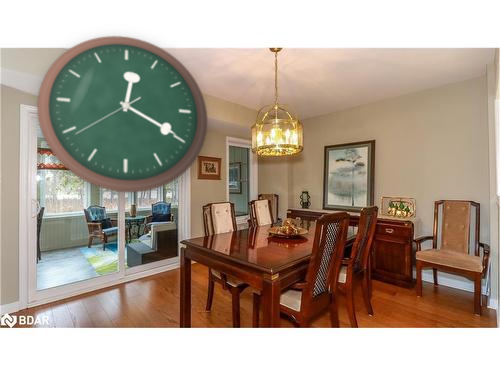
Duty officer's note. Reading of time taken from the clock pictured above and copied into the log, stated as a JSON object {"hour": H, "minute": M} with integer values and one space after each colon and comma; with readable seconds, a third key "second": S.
{"hour": 12, "minute": 19, "second": 39}
